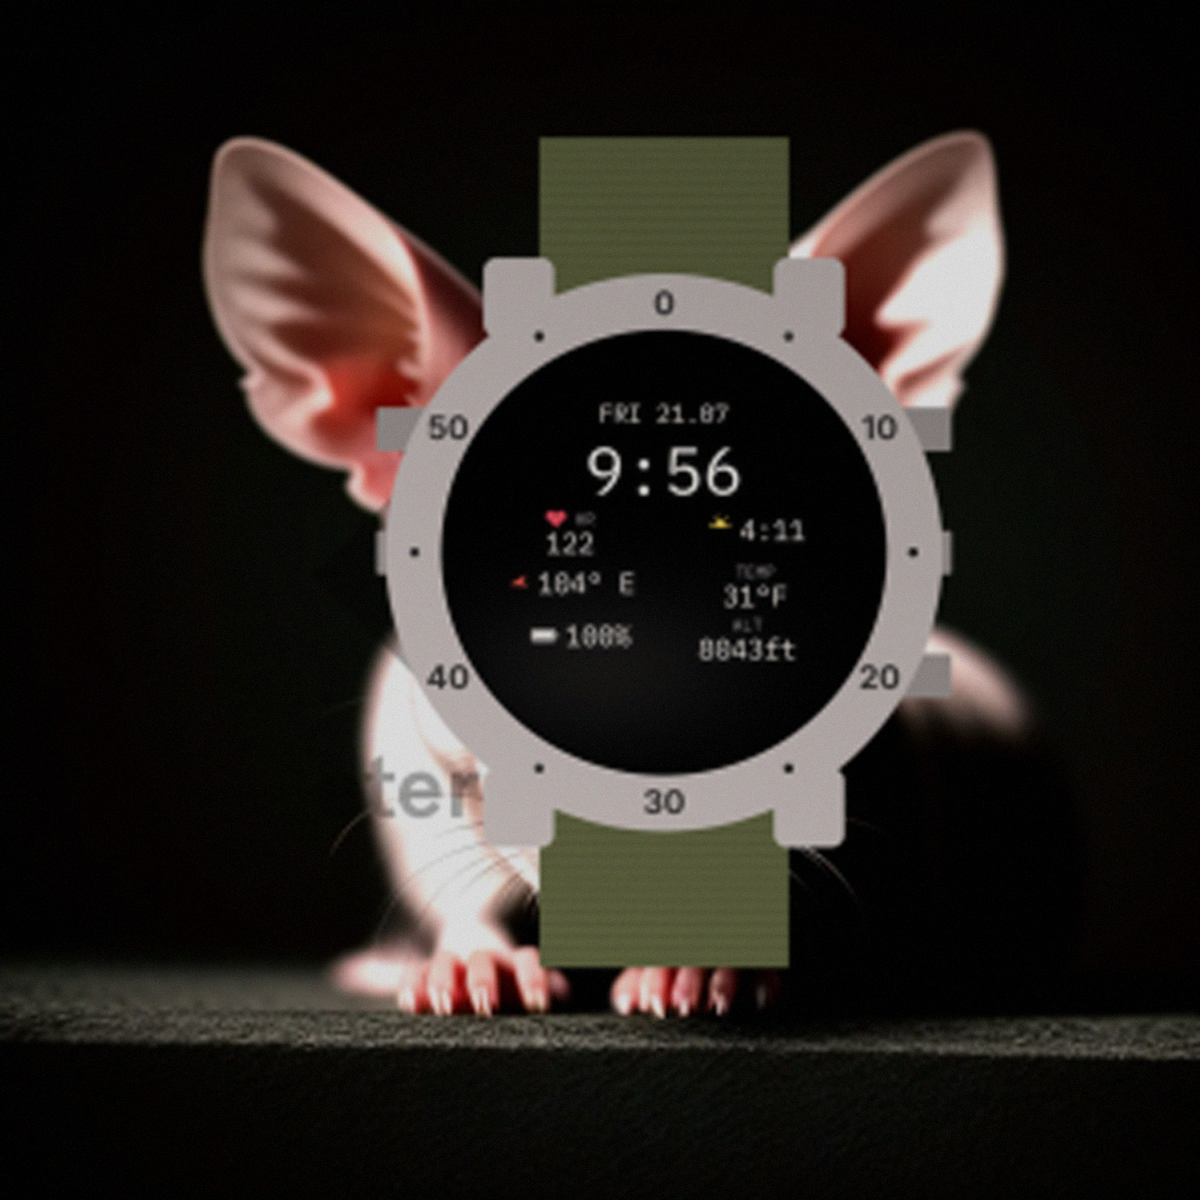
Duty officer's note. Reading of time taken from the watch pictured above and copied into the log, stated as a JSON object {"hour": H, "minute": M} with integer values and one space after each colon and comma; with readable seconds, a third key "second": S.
{"hour": 9, "minute": 56}
